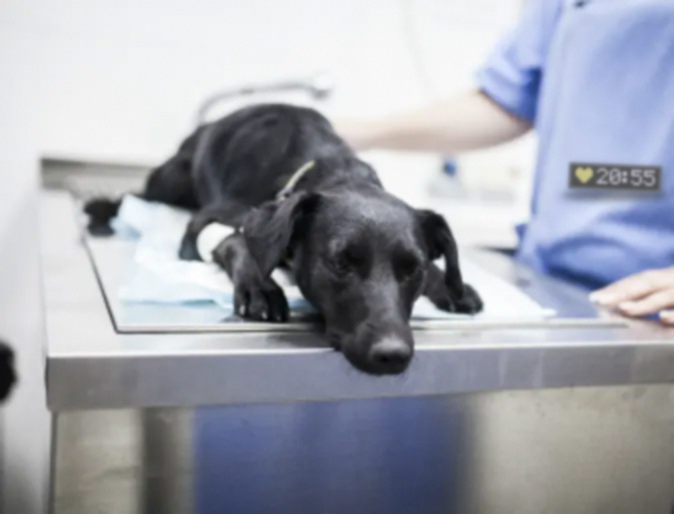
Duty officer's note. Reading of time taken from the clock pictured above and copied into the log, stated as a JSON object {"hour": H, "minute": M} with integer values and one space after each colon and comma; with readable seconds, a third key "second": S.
{"hour": 20, "minute": 55}
